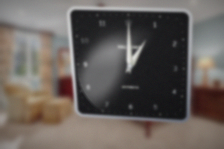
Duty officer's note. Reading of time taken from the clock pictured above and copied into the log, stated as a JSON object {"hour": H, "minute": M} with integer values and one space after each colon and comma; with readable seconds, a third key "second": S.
{"hour": 1, "minute": 0}
